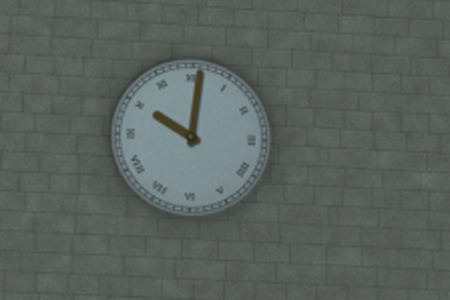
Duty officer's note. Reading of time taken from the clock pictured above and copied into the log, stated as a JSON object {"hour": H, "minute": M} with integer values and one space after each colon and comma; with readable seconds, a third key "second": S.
{"hour": 10, "minute": 1}
